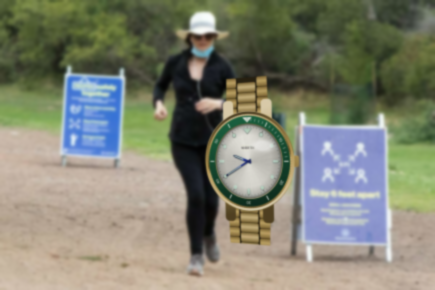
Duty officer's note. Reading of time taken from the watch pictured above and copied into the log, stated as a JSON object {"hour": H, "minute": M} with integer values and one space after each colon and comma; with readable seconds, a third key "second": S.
{"hour": 9, "minute": 40}
